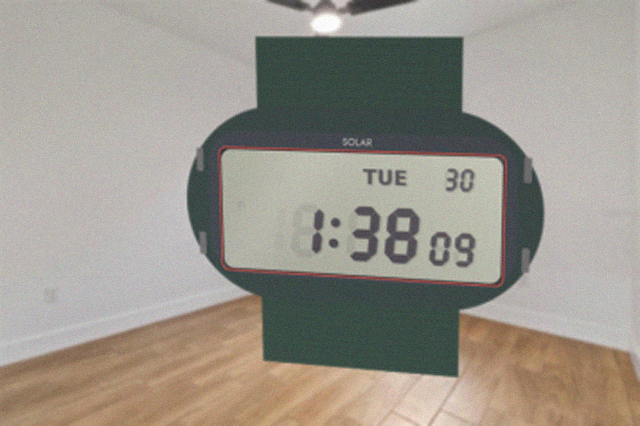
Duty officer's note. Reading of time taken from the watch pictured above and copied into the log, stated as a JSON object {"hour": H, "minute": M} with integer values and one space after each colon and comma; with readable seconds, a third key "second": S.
{"hour": 1, "minute": 38, "second": 9}
